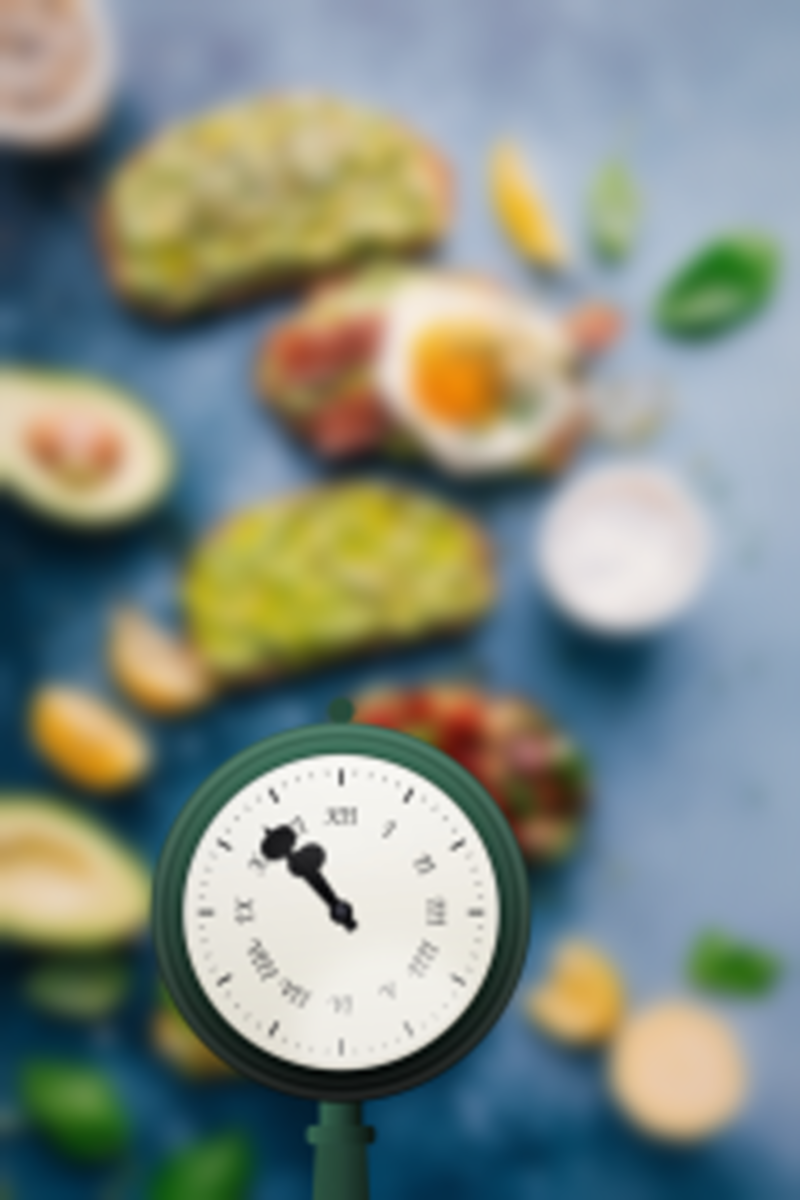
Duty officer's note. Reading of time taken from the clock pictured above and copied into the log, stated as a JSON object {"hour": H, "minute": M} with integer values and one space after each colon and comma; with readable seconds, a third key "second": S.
{"hour": 10, "minute": 53}
